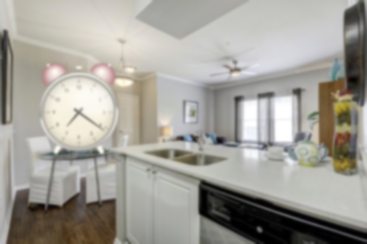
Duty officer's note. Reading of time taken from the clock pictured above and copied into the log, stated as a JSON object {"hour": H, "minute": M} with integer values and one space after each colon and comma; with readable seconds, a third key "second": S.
{"hour": 7, "minute": 21}
